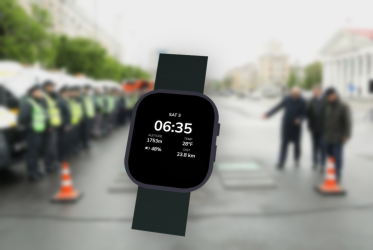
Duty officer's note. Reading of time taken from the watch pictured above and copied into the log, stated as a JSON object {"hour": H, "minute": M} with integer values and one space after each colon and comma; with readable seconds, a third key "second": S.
{"hour": 6, "minute": 35}
